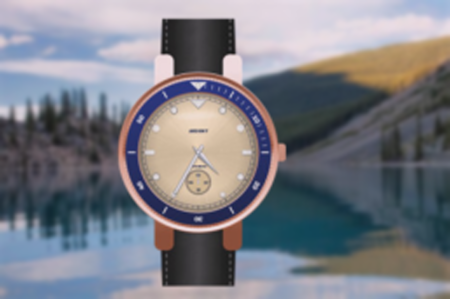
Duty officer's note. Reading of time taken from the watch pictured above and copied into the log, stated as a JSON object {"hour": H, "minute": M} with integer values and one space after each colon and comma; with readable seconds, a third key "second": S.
{"hour": 4, "minute": 35}
